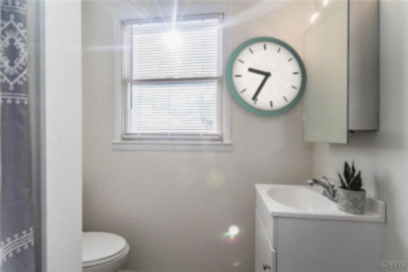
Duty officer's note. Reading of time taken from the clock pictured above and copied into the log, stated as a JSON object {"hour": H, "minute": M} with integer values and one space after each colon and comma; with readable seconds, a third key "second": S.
{"hour": 9, "minute": 36}
